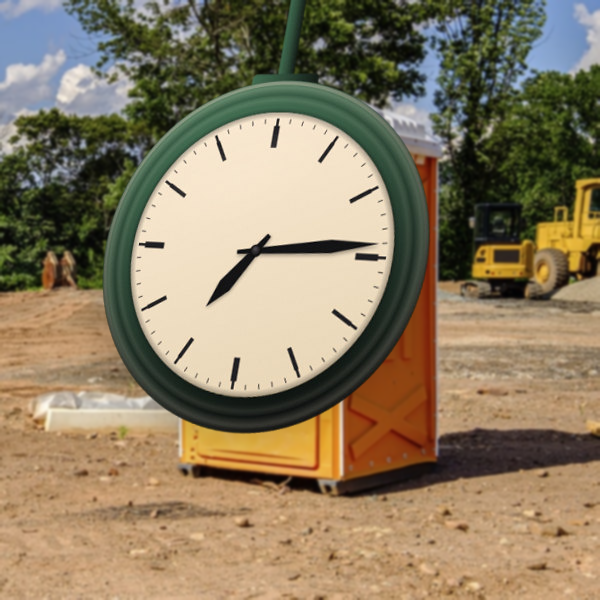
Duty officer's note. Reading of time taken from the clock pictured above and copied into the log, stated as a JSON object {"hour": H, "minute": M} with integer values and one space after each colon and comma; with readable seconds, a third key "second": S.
{"hour": 7, "minute": 14}
